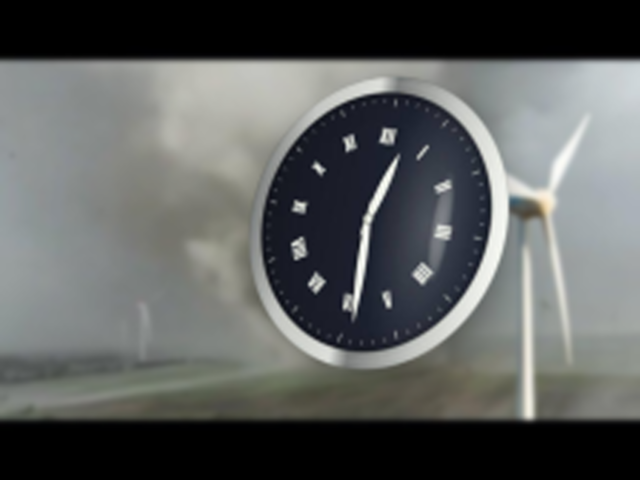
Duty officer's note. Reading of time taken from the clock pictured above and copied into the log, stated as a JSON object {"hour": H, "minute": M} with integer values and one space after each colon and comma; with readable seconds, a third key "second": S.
{"hour": 12, "minute": 29}
